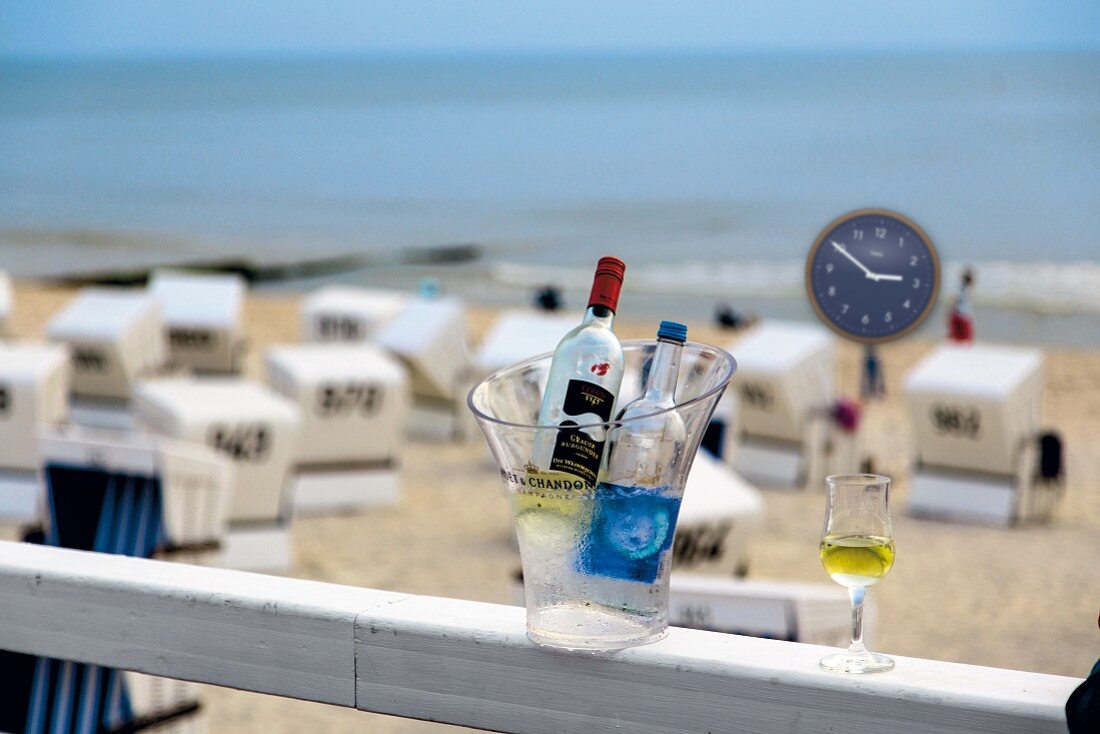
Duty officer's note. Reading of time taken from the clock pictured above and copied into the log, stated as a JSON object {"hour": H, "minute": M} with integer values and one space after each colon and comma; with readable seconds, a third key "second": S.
{"hour": 2, "minute": 50}
